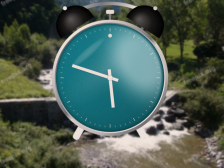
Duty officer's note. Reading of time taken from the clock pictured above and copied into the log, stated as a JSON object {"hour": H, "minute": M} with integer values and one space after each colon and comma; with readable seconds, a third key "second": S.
{"hour": 5, "minute": 48}
